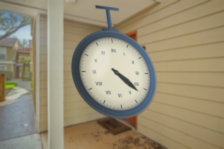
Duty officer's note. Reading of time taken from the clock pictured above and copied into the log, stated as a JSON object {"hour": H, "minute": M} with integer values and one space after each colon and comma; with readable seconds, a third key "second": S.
{"hour": 4, "minute": 22}
